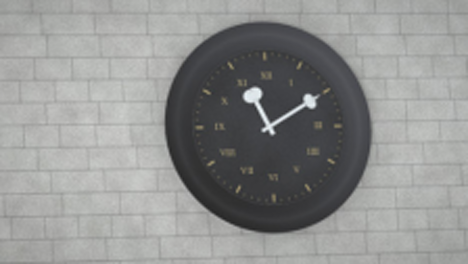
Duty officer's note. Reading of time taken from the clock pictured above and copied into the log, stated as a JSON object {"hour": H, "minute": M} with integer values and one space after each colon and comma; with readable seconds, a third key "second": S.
{"hour": 11, "minute": 10}
